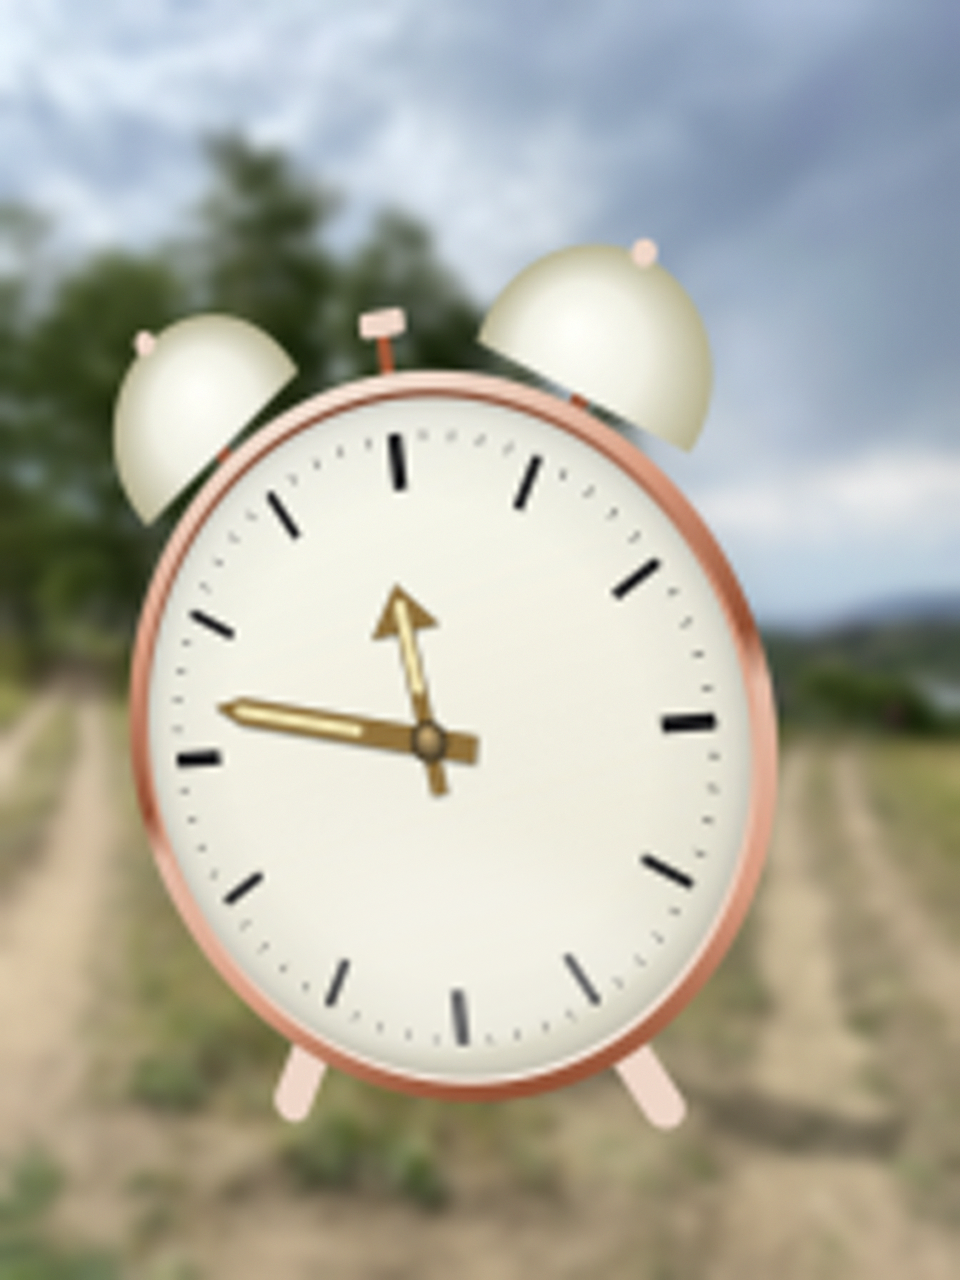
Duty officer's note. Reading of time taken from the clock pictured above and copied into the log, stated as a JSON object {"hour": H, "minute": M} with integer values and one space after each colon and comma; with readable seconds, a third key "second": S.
{"hour": 11, "minute": 47}
